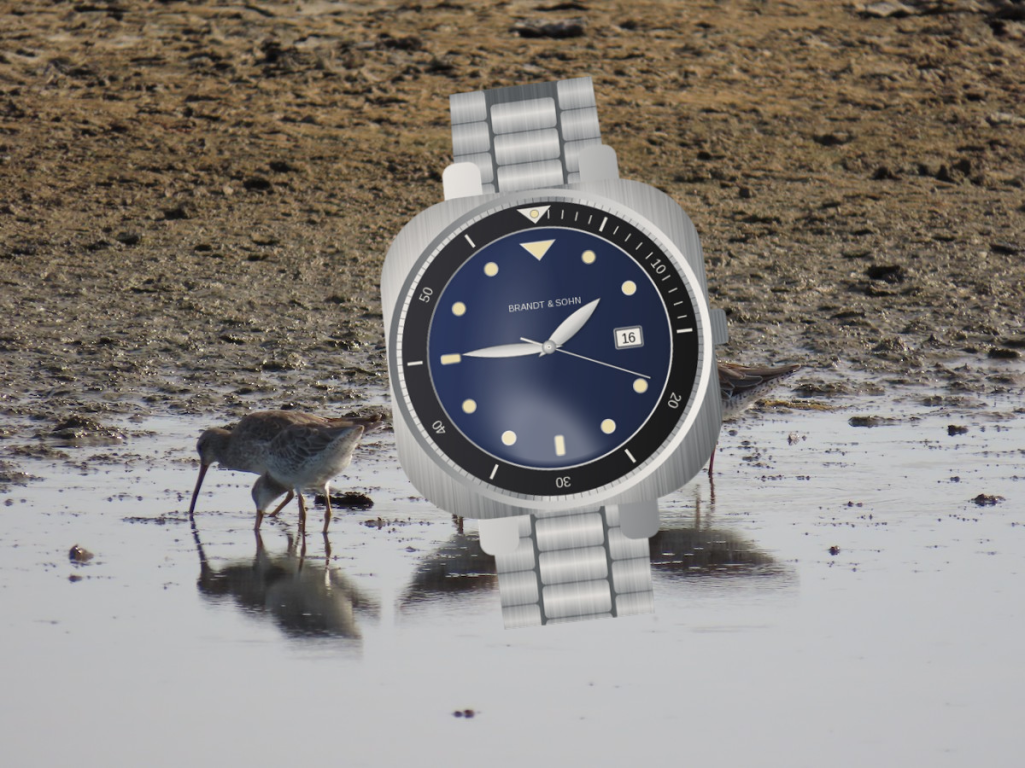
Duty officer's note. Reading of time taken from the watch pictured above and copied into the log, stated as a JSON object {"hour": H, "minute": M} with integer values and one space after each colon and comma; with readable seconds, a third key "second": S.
{"hour": 1, "minute": 45, "second": 19}
